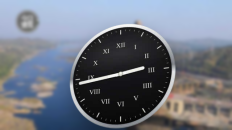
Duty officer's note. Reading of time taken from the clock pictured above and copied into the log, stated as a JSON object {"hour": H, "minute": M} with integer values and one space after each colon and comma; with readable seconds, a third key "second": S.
{"hour": 2, "minute": 44}
